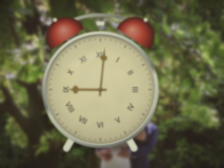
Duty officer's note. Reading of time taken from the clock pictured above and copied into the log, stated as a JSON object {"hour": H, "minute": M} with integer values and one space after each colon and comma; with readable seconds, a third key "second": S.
{"hour": 9, "minute": 1}
